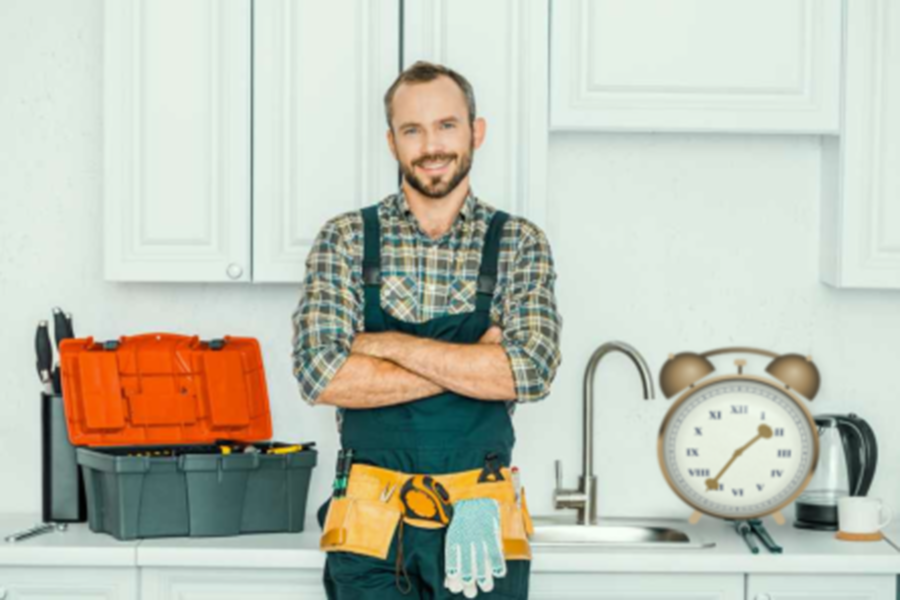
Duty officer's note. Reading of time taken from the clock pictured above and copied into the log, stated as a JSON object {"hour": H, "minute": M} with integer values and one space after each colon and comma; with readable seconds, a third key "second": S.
{"hour": 1, "minute": 36}
